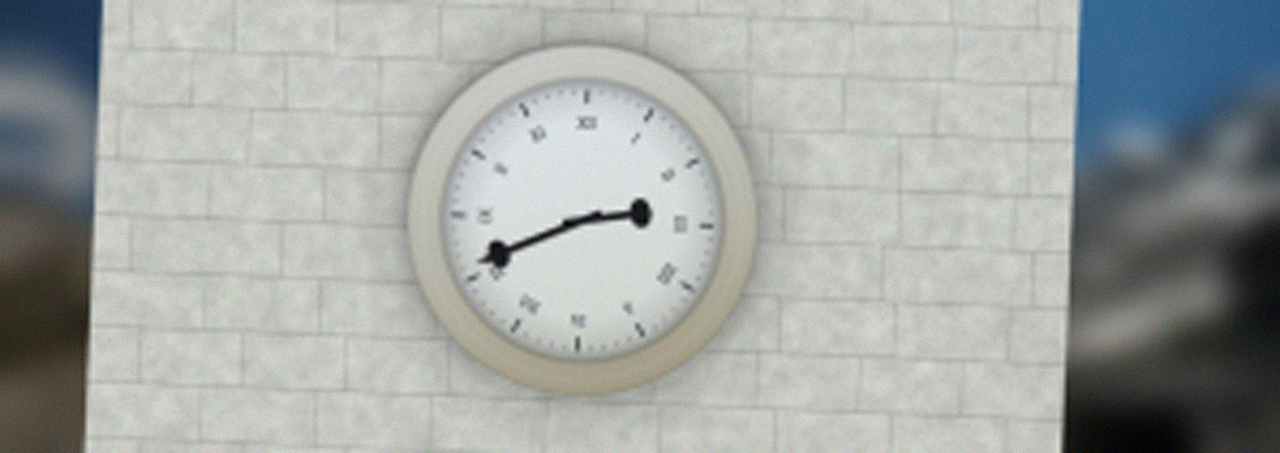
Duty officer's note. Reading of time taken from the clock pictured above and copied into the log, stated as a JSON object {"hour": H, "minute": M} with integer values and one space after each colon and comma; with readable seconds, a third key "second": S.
{"hour": 2, "minute": 41}
